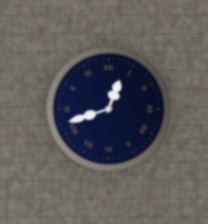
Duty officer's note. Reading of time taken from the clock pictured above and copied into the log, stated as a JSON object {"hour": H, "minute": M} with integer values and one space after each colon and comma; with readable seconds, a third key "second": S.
{"hour": 12, "minute": 42}
